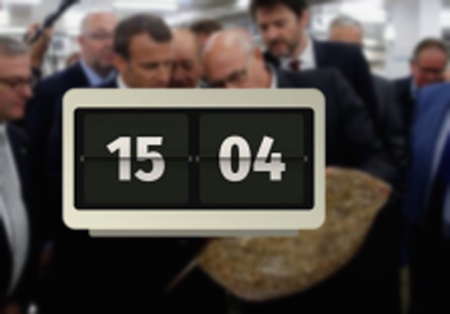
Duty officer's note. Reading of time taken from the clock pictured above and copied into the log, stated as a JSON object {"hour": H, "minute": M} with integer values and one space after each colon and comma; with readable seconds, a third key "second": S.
{"hour": 15, "minute": 4}
